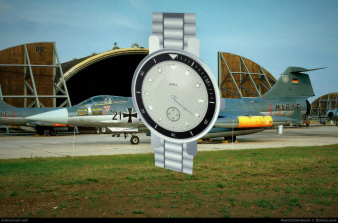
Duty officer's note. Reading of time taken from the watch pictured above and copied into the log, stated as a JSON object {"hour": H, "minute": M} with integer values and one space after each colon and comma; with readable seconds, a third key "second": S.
{"hour": 4, "minute": 21}
